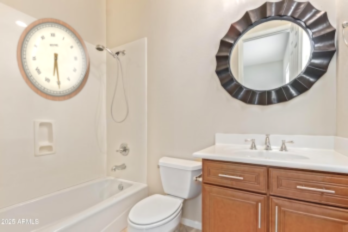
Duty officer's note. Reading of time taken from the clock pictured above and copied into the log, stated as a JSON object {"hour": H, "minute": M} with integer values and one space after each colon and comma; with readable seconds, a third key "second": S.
{"hour": 6, "minute": 30}
